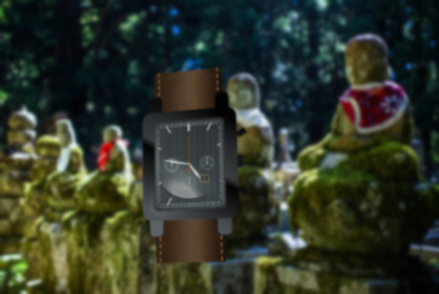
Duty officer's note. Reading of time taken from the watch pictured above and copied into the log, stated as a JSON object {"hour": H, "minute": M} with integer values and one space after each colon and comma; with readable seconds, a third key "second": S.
{"hour": 4, "minute": 47}
